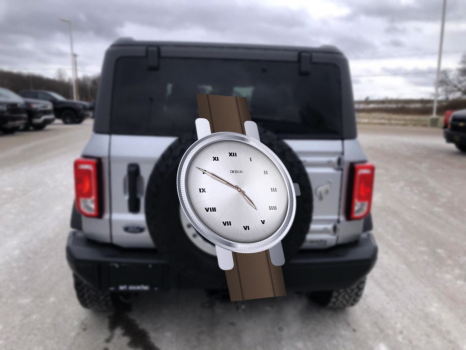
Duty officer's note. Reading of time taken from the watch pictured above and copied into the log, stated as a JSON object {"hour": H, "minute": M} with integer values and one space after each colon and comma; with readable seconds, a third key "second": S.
{"hour": 4, "minute": 50}
